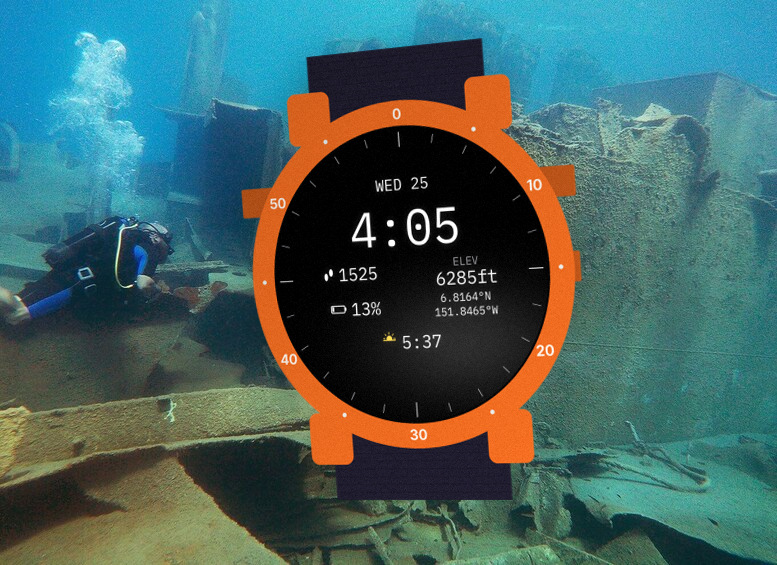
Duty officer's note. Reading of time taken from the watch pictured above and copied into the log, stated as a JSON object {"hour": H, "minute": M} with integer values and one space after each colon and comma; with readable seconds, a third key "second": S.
{"hour": 4, "minute": 5}
